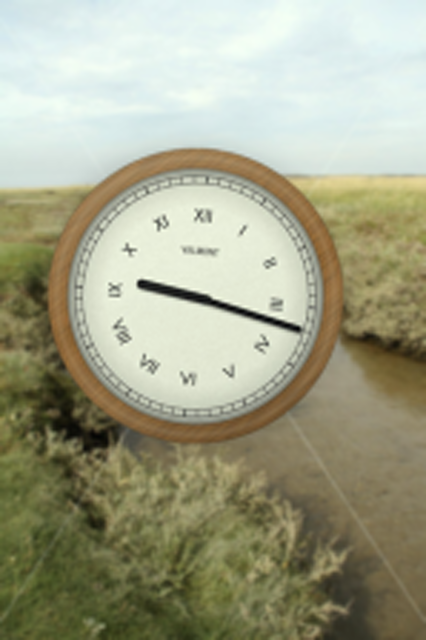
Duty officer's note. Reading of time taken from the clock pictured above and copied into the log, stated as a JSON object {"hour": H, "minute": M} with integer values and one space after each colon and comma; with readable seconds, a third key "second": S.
{"hour": 9, "minute": 17}
